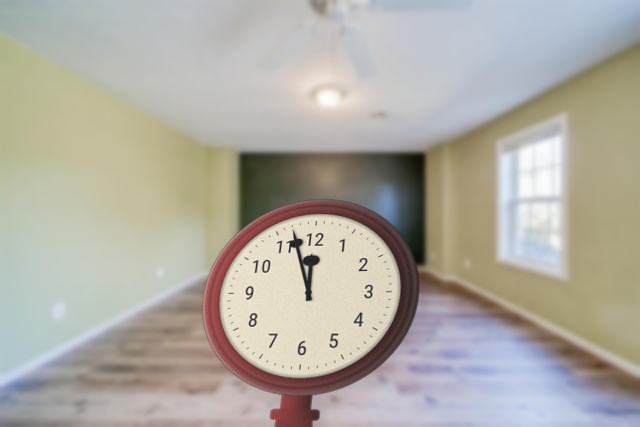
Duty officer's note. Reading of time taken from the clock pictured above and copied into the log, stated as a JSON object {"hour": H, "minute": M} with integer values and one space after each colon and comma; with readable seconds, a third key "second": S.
{"hour": 11, "minute": 57}
